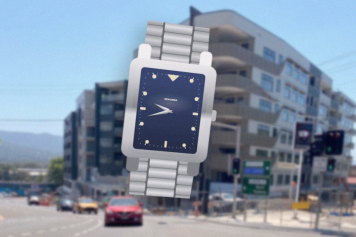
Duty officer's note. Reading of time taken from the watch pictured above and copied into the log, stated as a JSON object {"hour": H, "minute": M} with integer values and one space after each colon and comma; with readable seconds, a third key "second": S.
{"hour": 9, "minute": 42}
